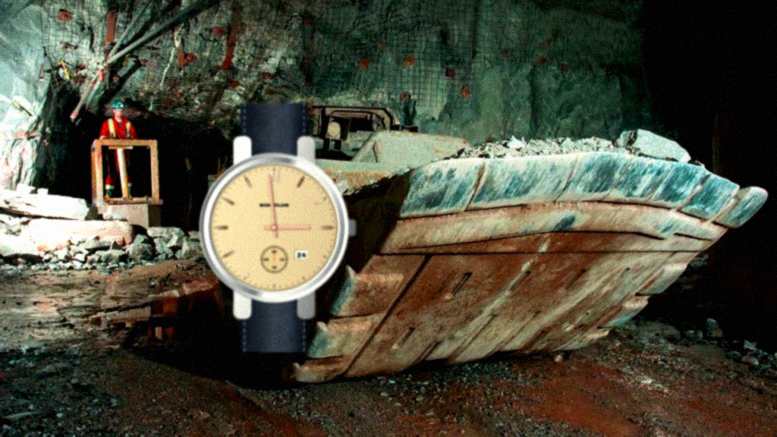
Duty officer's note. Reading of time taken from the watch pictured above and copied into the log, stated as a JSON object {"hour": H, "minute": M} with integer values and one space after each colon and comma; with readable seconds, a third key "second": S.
{"hour": 2, "minute": 59}
